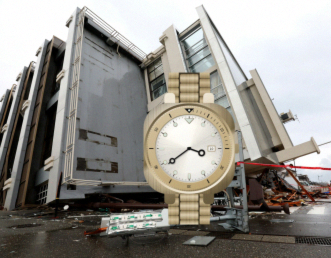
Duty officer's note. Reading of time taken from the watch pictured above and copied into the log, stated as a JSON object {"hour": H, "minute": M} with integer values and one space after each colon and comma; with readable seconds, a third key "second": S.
{"hour": 3, "minute": 39}
